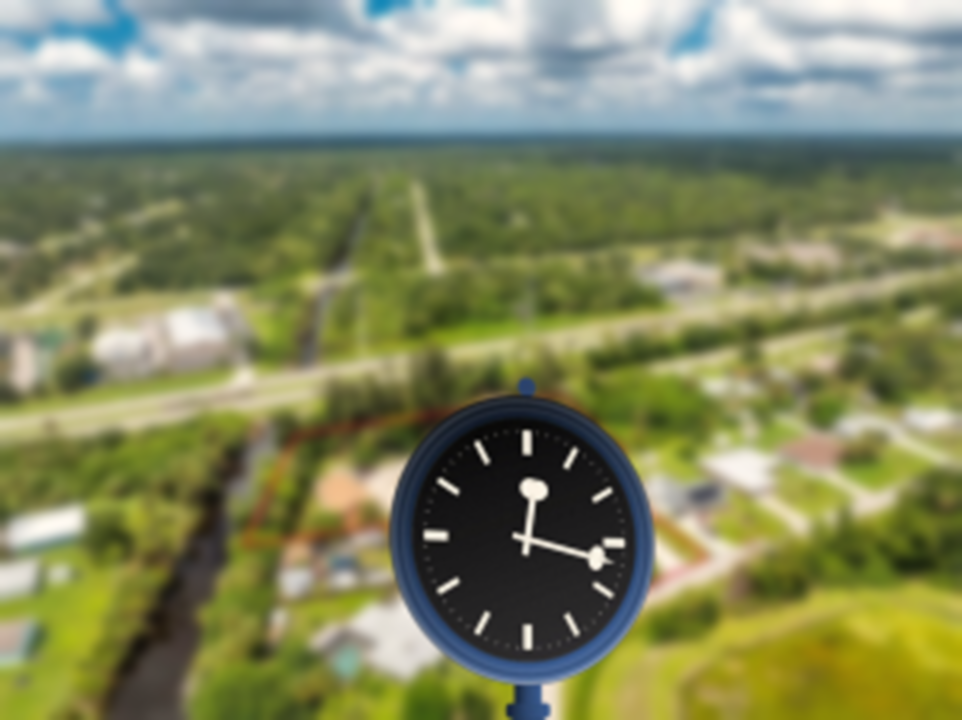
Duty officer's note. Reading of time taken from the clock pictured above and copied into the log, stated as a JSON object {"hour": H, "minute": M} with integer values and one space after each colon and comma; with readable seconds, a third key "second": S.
{"hour": 12, "minute": 17}
